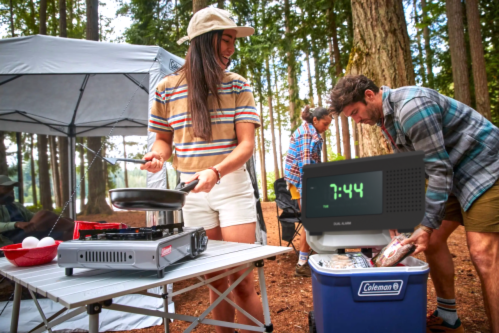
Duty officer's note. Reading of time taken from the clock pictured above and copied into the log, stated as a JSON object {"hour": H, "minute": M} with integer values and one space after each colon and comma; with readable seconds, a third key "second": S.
{"hour": 7, "minute": 44}
